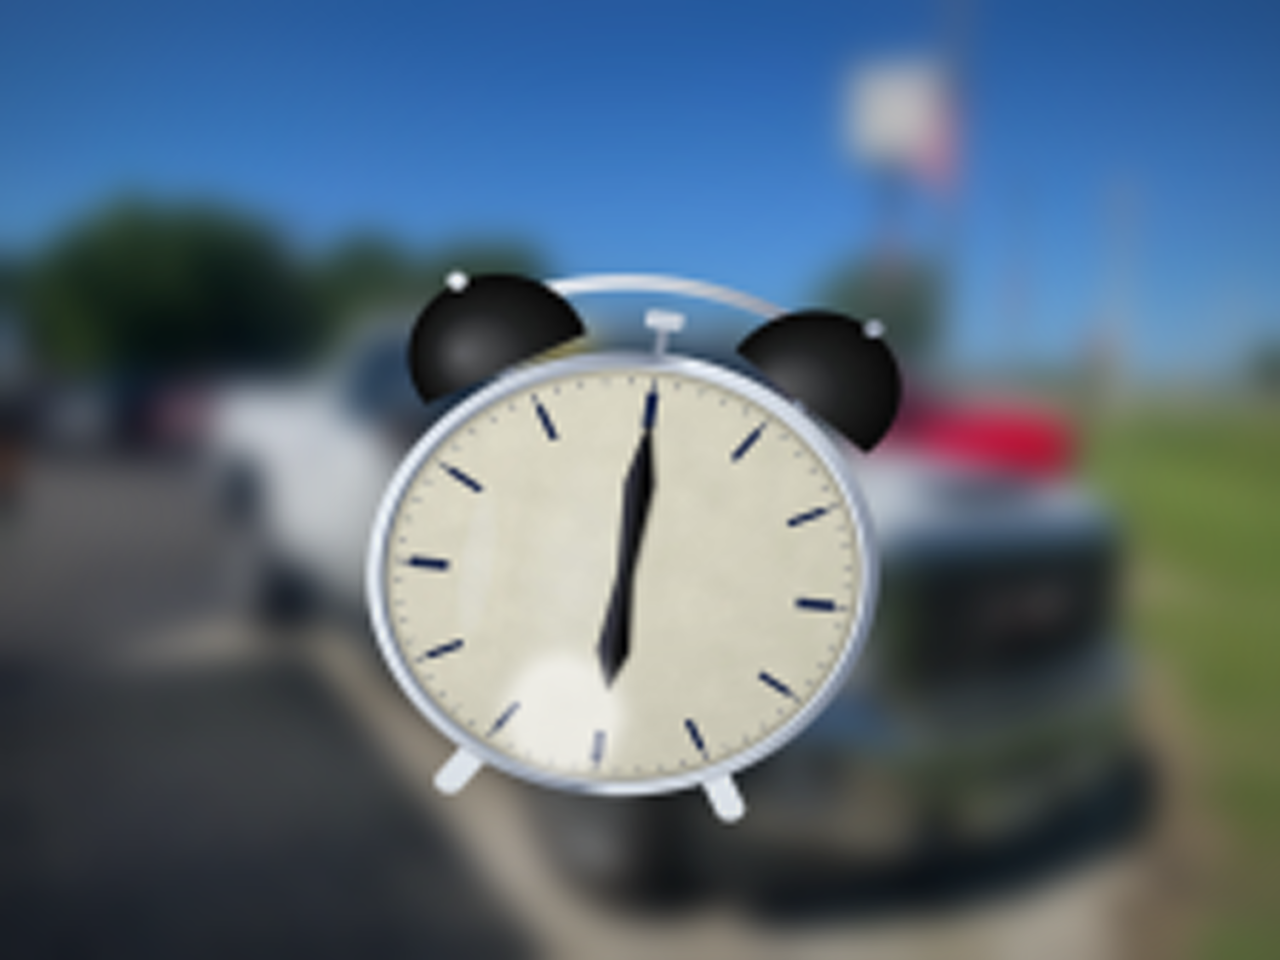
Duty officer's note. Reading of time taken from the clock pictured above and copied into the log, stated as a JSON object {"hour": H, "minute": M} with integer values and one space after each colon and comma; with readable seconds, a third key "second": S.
{"hour": 6, "minute": 0}
